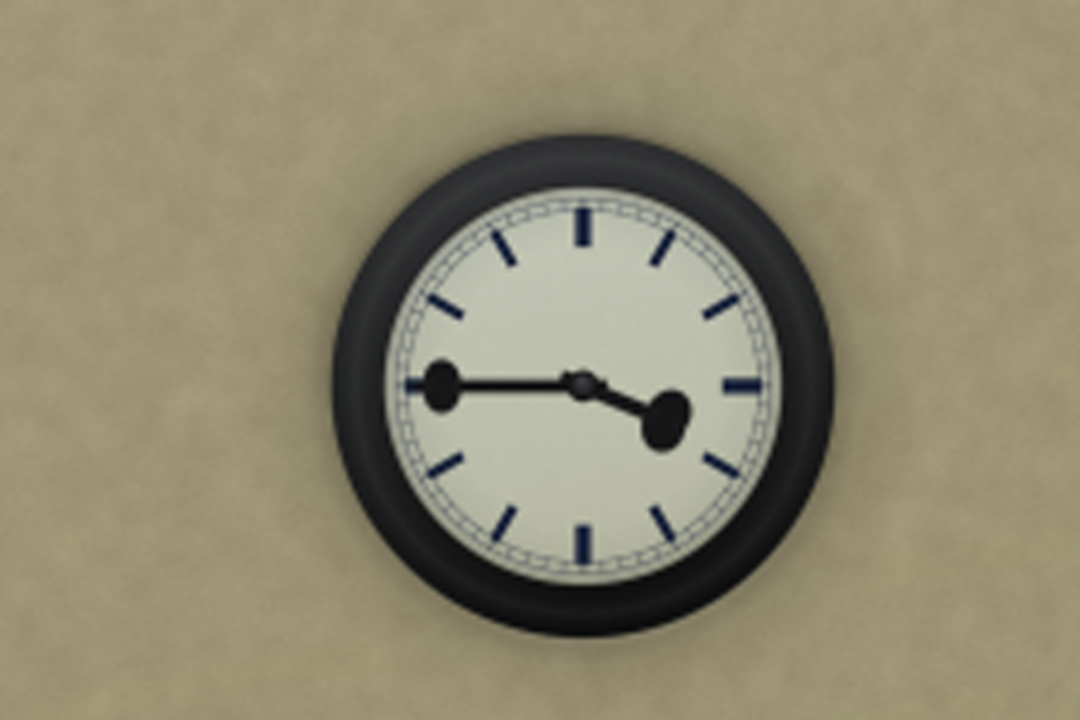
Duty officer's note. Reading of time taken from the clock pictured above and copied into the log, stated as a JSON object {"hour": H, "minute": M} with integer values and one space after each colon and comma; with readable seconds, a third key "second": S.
{"hour": 3, "minute": 45}
